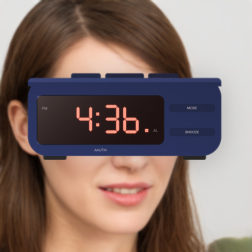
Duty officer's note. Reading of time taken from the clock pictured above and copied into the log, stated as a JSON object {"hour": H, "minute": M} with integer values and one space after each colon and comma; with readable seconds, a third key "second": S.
{"hour": 4, "minute": 36}
